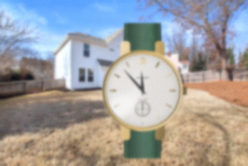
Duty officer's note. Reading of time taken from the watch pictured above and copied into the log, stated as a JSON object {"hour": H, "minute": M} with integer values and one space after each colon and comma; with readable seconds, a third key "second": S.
{"hour": 11, "minute": 53}
